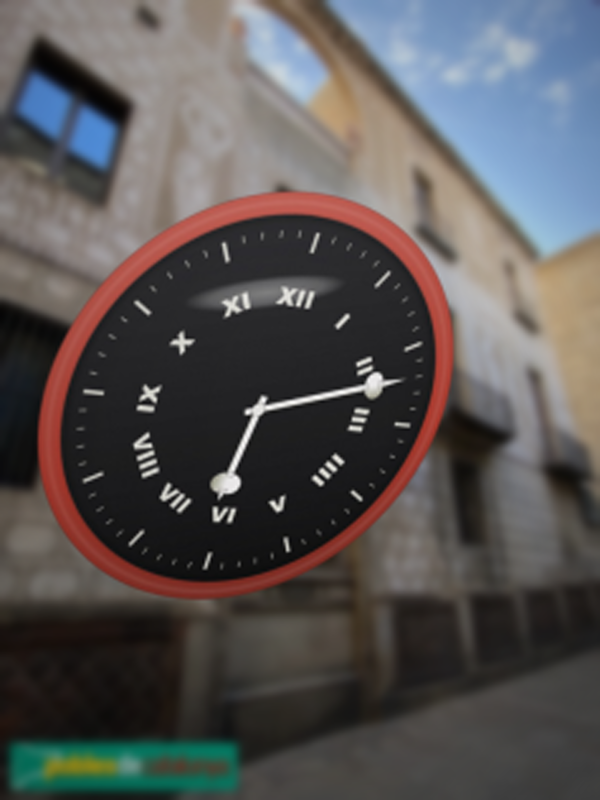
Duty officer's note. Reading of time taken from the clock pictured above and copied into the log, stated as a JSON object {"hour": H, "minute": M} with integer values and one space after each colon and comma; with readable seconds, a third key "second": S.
{"hour": 6, "minute": 12}
